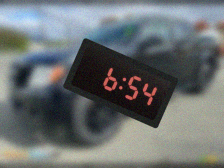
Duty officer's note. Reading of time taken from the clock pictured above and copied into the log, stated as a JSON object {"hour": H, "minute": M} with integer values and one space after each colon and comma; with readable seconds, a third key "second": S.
{"hour": 6, "minute": 54}
